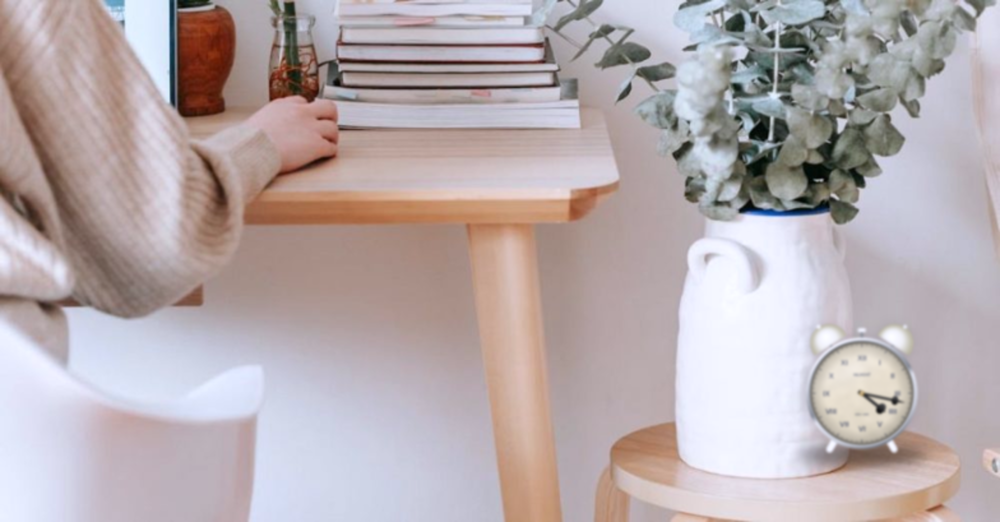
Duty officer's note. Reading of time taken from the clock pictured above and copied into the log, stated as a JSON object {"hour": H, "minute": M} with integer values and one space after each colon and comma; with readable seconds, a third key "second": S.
{"hour": 4, "minute": 17}
